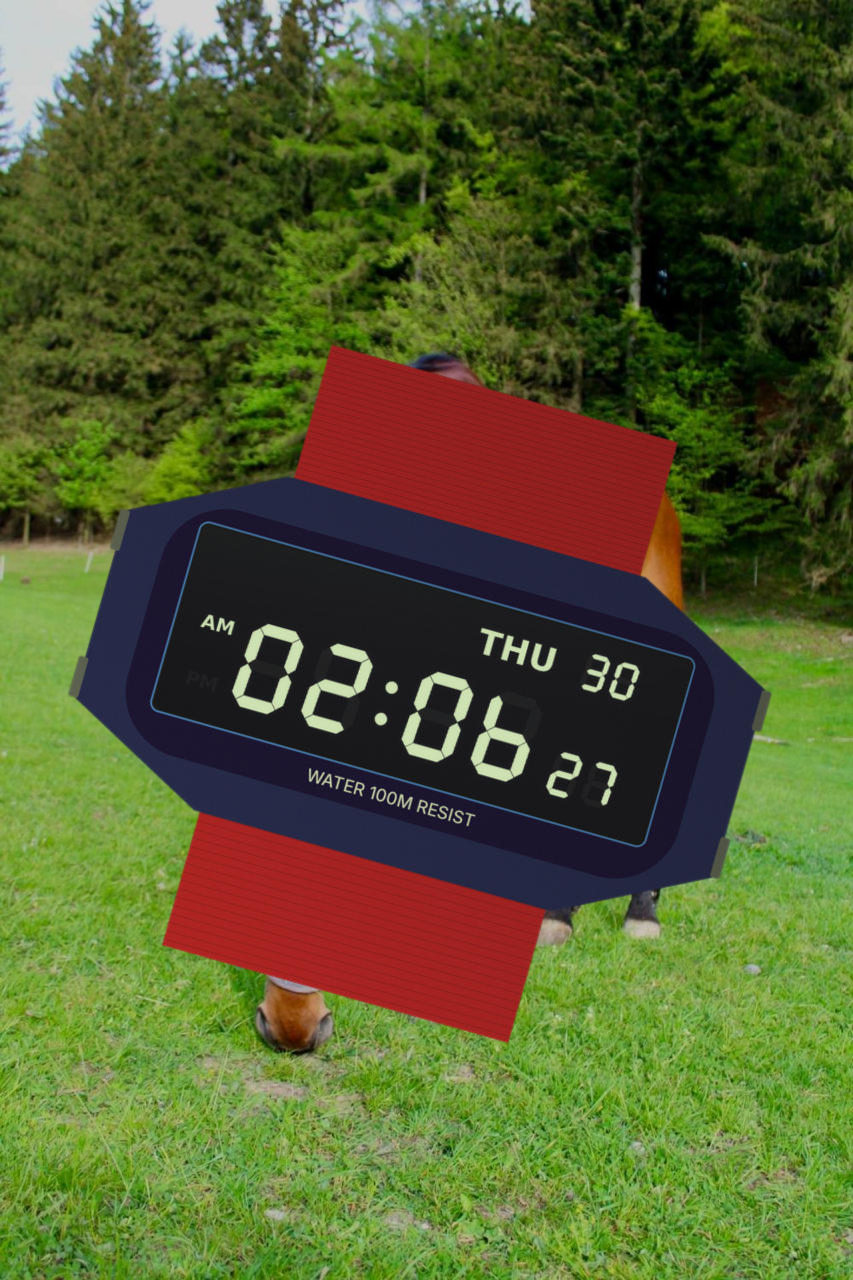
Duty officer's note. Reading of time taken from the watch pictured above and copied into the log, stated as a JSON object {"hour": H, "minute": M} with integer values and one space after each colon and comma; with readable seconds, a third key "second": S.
{"hour": 2, "minute": 6, "second": 27}
